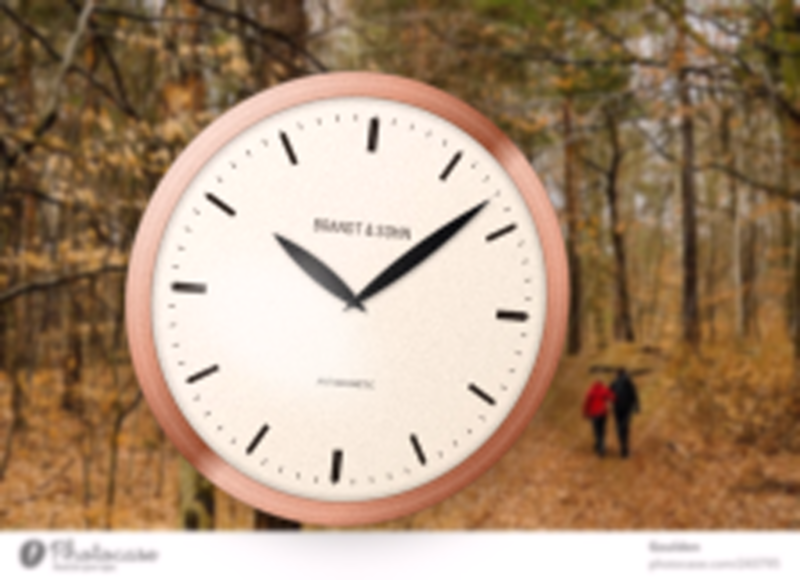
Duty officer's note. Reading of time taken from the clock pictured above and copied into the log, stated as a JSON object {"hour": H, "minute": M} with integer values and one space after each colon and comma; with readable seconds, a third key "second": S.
{"hour": 10, "minute": 8}
